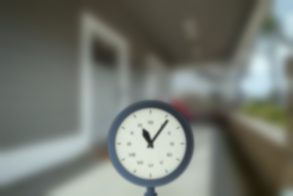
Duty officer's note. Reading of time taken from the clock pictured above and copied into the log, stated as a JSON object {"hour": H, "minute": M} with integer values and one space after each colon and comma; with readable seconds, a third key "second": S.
{"hour": 11, "minute": 6}
